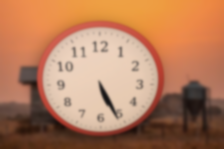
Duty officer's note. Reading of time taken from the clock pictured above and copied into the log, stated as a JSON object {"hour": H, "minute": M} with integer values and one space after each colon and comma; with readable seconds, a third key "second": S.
{"hour": 5, "minute": 26}
